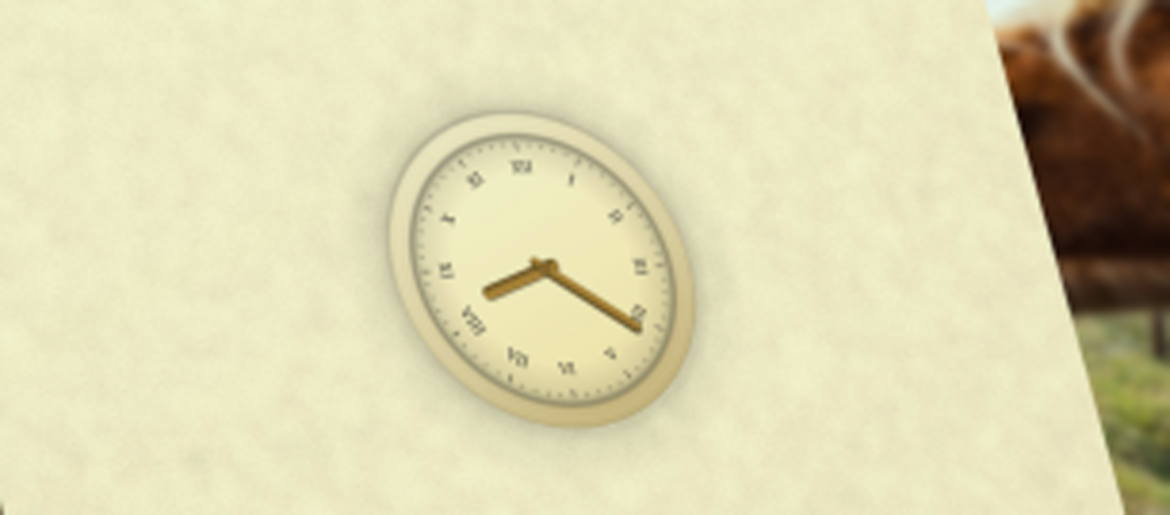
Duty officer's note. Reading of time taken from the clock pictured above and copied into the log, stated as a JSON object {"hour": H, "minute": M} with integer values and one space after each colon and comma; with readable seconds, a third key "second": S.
{"hour": 8, "minute": 21}
